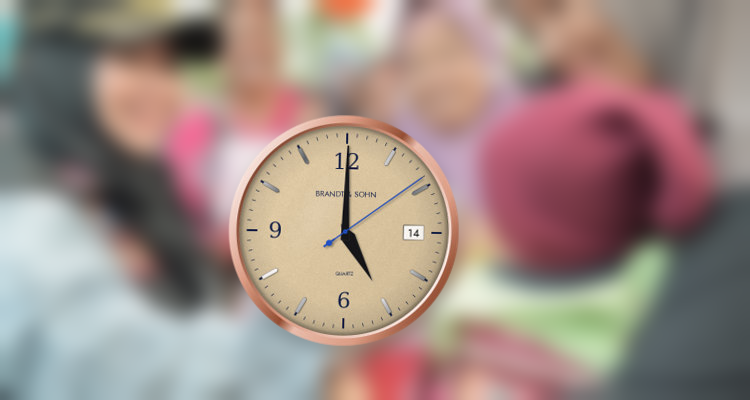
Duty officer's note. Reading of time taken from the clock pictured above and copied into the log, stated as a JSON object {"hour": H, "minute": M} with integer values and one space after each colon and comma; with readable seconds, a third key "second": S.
{"hour": 5, "minute": 0, "second": 9}
